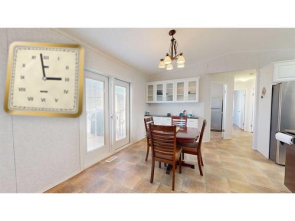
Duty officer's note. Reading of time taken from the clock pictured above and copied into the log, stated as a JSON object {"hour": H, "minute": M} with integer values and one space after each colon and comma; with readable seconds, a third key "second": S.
{"hour": 2, "minute": 58}
